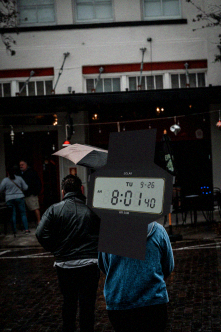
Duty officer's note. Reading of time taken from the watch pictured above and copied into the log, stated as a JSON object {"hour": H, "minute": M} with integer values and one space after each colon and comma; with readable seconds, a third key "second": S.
{"hour": 8, "minute": 1, "second": 40}
